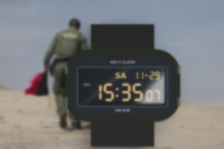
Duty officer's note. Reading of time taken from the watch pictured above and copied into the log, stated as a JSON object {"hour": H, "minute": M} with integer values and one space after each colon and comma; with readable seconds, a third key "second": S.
{"hour": 15, "minute": 35, "second": 7}
